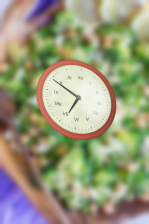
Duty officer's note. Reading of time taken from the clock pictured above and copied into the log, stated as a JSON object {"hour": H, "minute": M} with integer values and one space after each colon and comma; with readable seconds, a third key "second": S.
{"hour": 6, "minute": 49}
